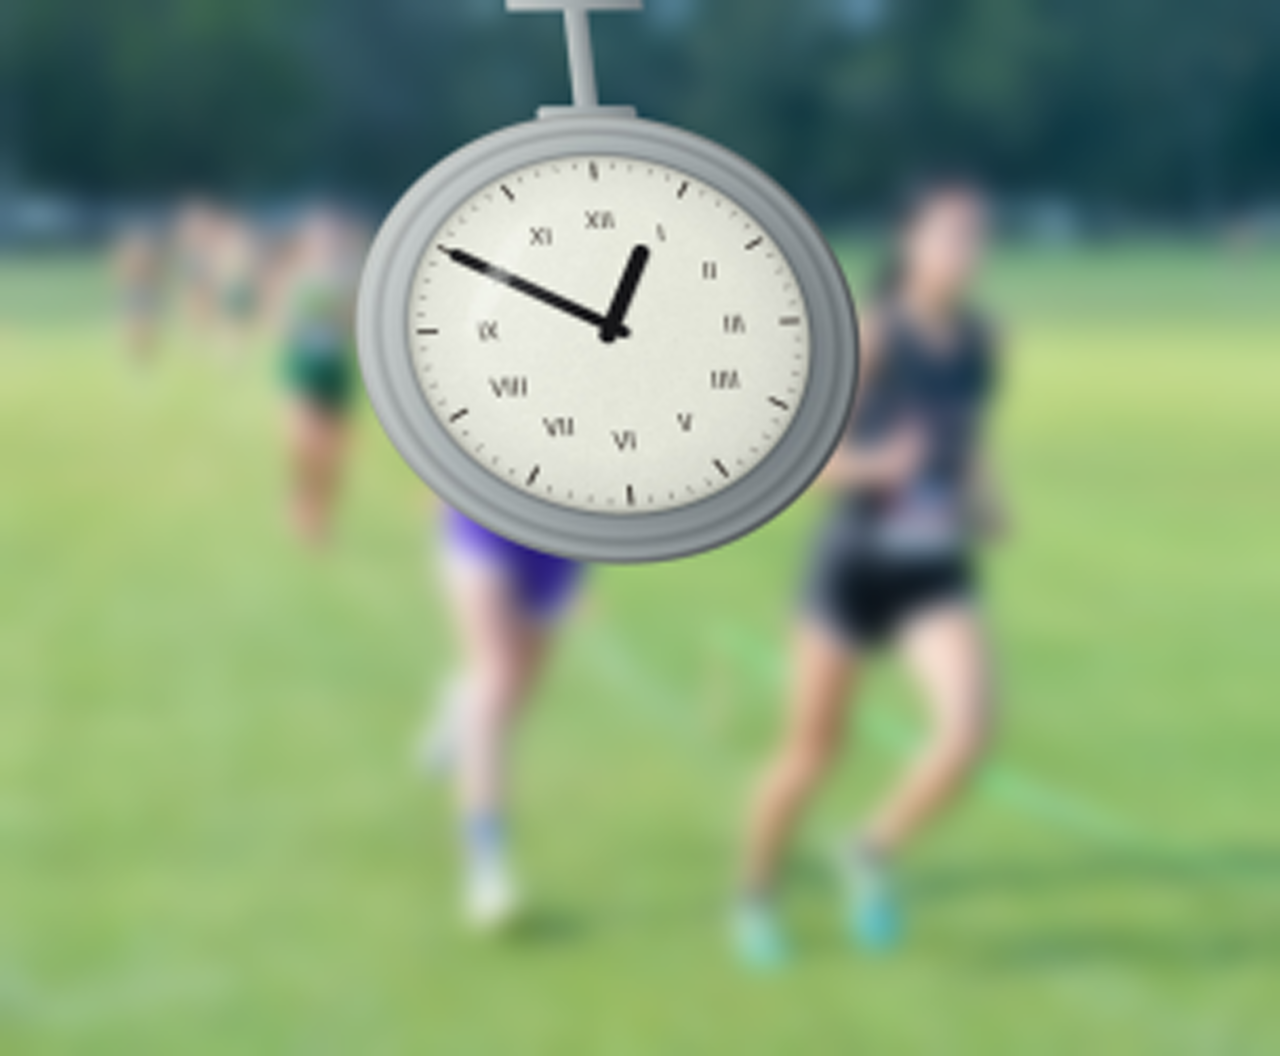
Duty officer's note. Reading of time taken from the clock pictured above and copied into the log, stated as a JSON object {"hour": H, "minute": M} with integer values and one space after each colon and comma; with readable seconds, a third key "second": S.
{"hour": 12, "minute": 50}
